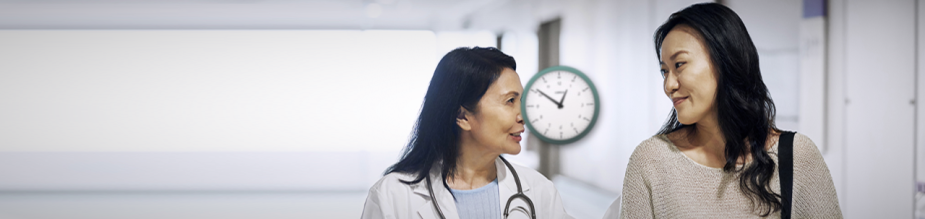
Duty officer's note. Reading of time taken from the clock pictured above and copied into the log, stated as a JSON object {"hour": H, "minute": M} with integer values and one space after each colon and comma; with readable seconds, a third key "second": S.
{"hour": 12, "minute": 51}
